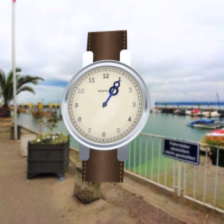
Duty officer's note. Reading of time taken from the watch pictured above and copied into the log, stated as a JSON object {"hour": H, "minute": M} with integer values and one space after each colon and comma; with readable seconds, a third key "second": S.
{"hour": 1, "minute": 5}
